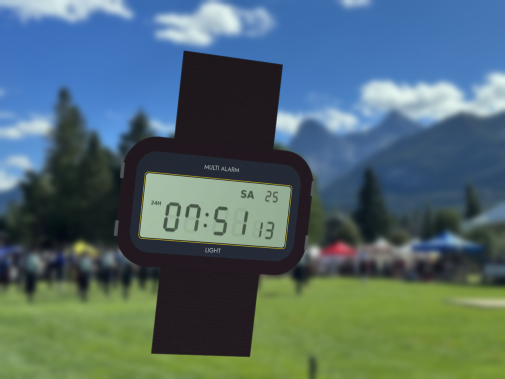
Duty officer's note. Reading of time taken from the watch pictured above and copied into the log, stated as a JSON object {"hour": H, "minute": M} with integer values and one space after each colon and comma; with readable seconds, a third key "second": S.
{"hour": 7, "minute": 51, "second": 13}
